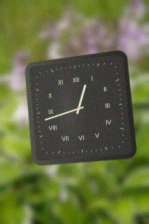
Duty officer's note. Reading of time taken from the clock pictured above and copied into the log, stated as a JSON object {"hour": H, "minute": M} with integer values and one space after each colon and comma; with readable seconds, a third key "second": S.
{"hour": 12, "minute": 43}
